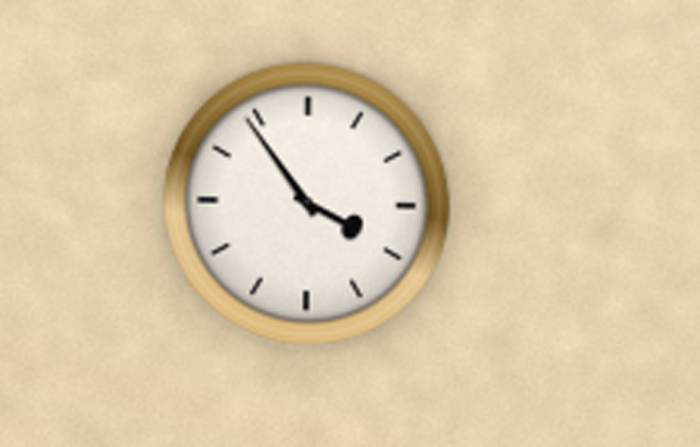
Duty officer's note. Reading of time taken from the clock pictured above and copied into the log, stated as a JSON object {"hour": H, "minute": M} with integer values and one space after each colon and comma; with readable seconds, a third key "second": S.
{"hour": 3, "minute": 54}
